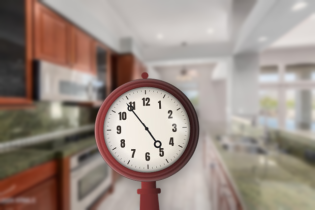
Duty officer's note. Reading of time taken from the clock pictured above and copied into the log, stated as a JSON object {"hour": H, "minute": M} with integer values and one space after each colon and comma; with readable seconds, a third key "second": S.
{"hour": 4, "minute": 54}
